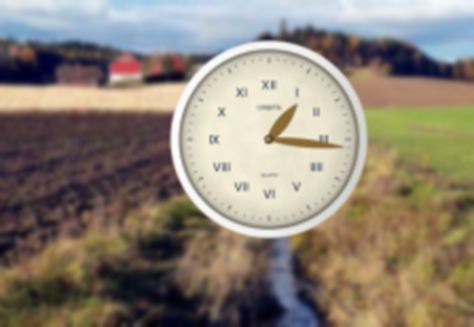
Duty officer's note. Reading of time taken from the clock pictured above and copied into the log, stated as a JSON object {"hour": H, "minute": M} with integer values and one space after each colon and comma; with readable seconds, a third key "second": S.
{"hour": 1, "minute": 16}
